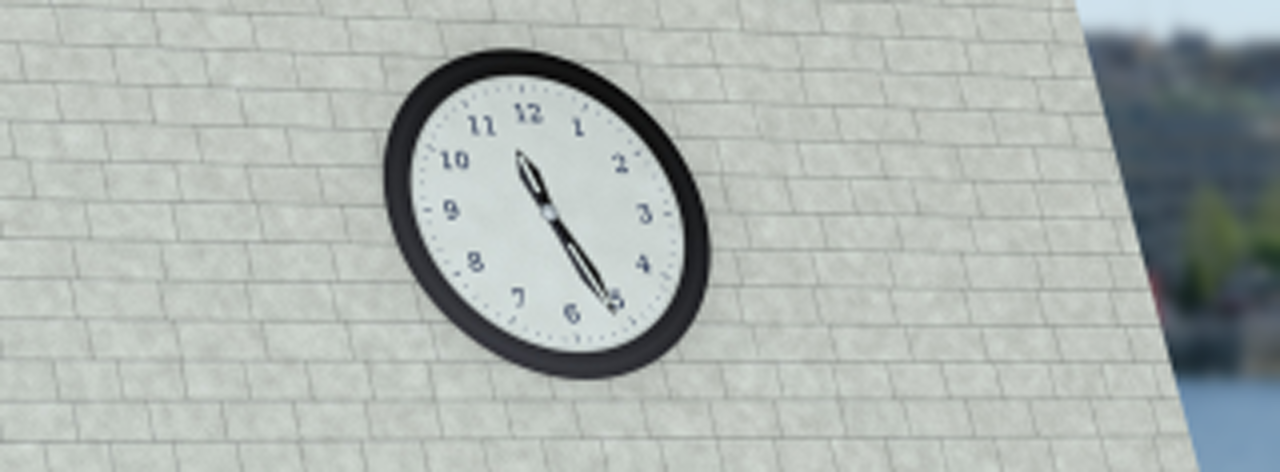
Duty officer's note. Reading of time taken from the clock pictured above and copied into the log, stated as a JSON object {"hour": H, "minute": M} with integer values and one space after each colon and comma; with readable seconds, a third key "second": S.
{"hour": 11, "minute": 26}
